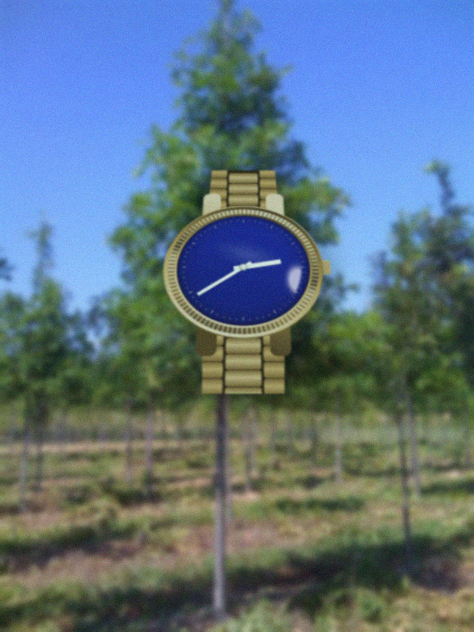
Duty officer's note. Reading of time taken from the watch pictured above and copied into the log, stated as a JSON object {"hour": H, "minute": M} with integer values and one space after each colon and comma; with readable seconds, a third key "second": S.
{"hour": 2, "minute": 39}
